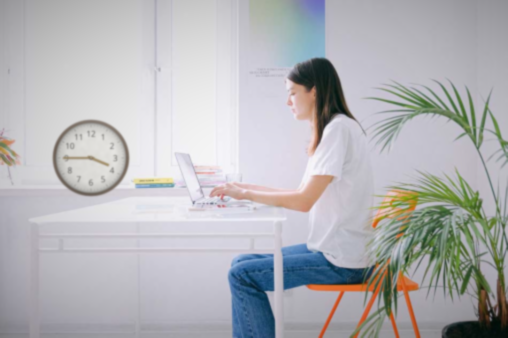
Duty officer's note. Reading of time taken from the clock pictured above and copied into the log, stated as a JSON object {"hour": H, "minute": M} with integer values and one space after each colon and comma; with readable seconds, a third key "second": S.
{"hour": 3, "minute": 45}
